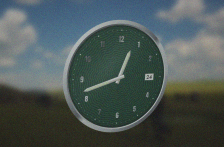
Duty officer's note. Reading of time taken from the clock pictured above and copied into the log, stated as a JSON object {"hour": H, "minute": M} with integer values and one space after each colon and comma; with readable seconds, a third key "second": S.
{"hour": 12, "minute": 42}
